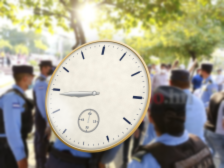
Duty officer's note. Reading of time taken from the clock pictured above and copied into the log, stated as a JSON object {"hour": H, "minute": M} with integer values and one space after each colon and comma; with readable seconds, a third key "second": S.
{"hour": 8, "minute": 44}
